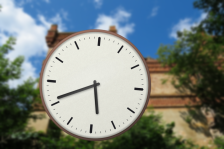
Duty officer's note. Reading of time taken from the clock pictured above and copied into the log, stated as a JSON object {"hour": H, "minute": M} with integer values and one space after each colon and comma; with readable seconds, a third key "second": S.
{"hour": 5, "minute": 41}
